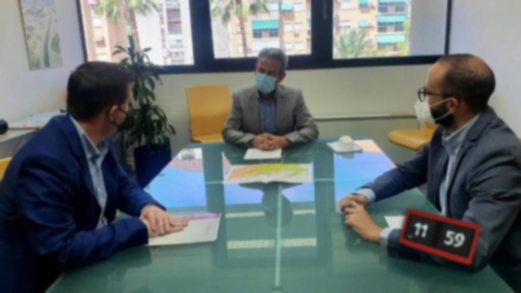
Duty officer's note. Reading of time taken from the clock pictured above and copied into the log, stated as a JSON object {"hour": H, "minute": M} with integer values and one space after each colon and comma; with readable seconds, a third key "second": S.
{"hour": 11, "minute": 59}
